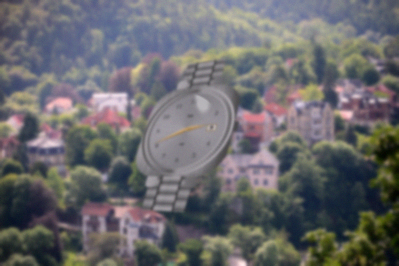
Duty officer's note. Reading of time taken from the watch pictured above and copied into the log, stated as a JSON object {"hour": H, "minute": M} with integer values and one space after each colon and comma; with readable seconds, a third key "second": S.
{"hour": 2, "minute": 41}
